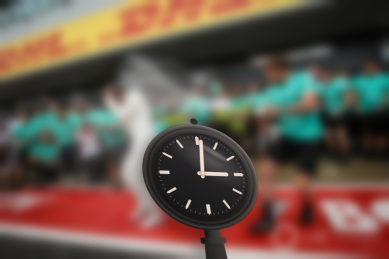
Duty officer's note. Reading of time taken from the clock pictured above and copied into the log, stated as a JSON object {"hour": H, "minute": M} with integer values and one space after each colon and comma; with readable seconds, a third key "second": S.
{"hour": 3, "minute": 1}
